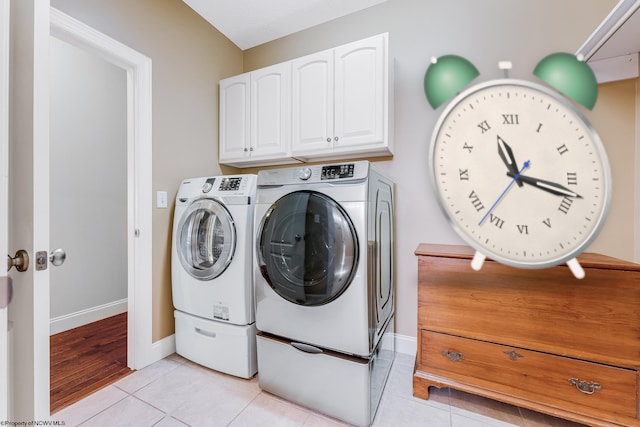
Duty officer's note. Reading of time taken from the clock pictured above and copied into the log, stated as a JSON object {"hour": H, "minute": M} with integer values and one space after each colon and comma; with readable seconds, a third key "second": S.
{"hour": 11, "minute": 17, "second": 37}
